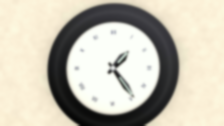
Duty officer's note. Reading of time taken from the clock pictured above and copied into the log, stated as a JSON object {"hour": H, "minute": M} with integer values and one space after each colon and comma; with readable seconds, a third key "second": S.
{"hour": 1, "minute": 24}
